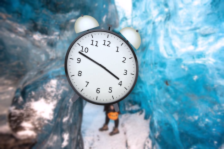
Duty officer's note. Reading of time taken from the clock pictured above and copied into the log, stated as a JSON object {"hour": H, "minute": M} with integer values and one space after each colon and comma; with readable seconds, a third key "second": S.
{"hour": 3, "minute": 48}
